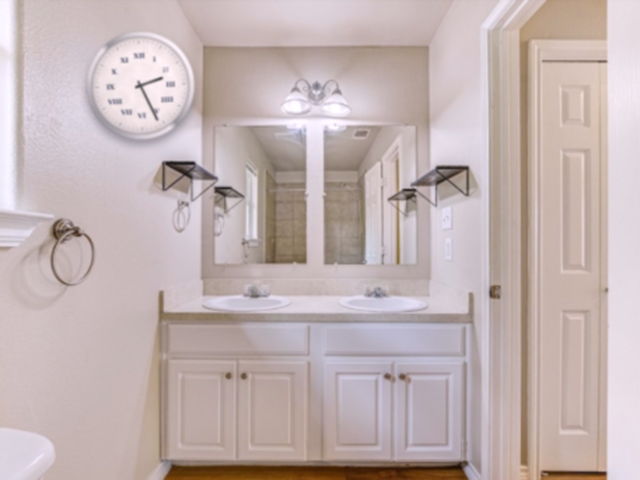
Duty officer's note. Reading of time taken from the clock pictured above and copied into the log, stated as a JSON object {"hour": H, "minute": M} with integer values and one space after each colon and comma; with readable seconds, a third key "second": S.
{"hour": 2, "minute": 26}
